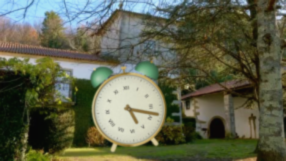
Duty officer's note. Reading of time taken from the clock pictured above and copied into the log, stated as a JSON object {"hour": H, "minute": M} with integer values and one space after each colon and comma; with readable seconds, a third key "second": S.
{"hour": 5, "minute": 18}
